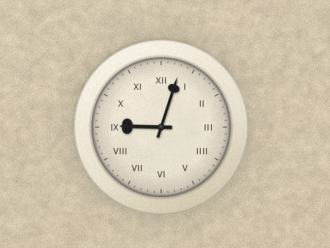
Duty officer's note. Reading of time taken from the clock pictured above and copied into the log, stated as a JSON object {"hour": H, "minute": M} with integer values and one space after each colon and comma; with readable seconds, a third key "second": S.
{"hour": 9, "minute": 3}
